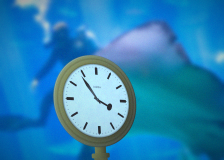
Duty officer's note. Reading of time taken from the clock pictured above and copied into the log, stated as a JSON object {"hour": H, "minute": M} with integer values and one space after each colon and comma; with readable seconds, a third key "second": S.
{"hour": 3, "minute": 54}
